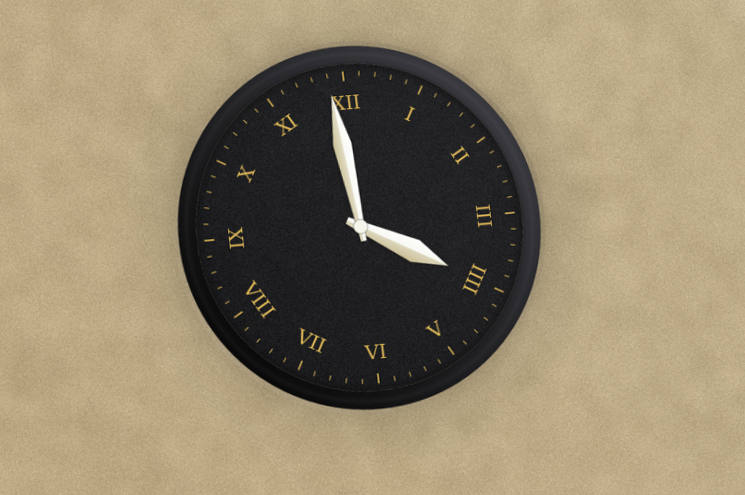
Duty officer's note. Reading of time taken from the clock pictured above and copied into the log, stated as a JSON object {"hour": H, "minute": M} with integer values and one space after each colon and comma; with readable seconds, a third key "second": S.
{"hour": 3, "minute": 59}
